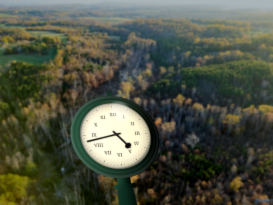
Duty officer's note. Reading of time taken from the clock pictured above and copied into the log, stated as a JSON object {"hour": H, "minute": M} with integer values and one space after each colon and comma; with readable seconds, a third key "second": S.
{"hour": 4, "minute": 43}
